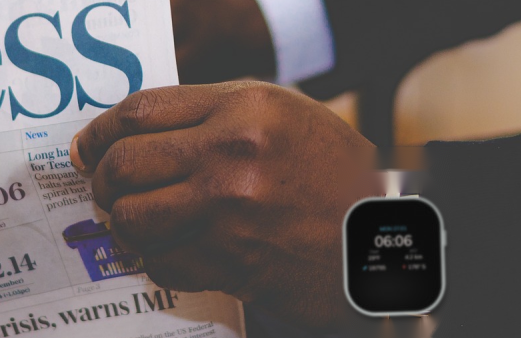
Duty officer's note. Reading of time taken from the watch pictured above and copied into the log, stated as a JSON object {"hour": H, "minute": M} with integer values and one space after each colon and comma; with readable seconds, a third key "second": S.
{"hour": 6, "minute": 6}
